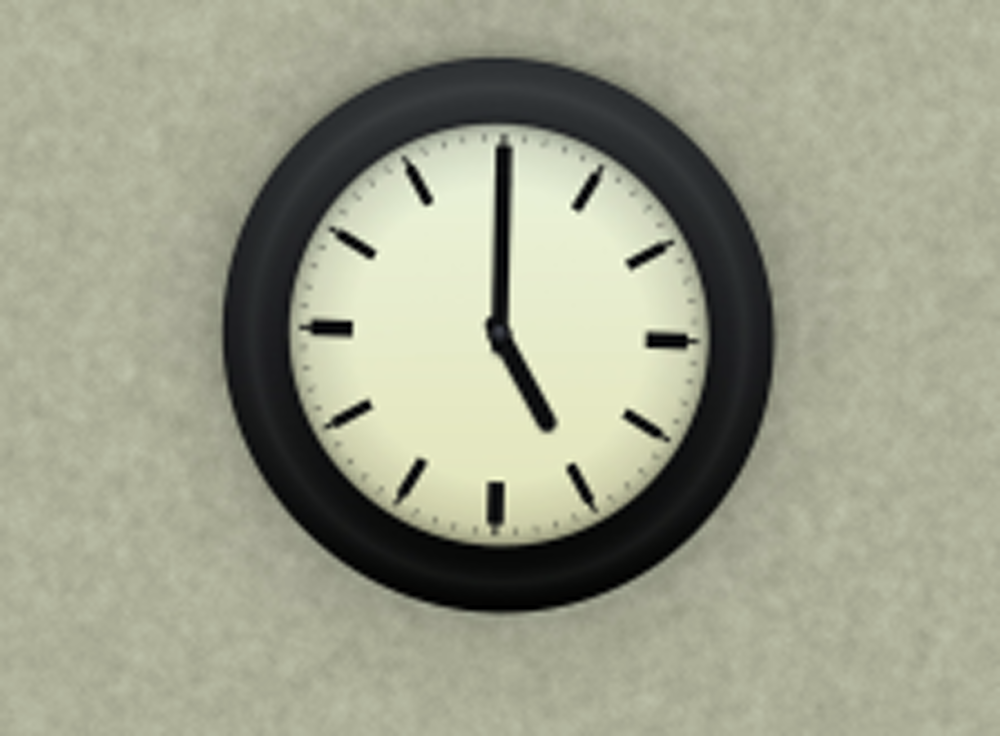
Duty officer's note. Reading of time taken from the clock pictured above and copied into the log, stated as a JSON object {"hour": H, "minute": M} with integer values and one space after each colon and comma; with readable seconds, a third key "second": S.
{"hour": 5, "minute": 0}
